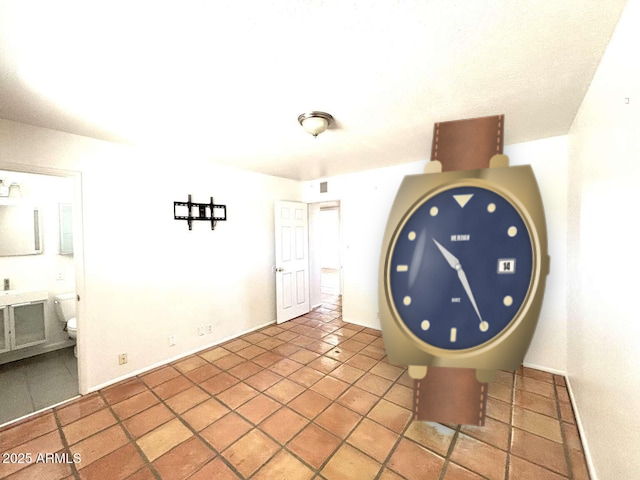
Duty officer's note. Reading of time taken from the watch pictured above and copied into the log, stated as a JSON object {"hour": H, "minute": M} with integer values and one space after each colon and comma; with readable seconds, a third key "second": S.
{"hour": 10, "minute": 25}
